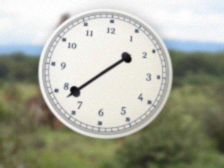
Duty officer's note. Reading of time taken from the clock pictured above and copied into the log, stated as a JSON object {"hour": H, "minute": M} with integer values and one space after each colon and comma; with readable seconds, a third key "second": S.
{"hour": 1, "minute": 38}
